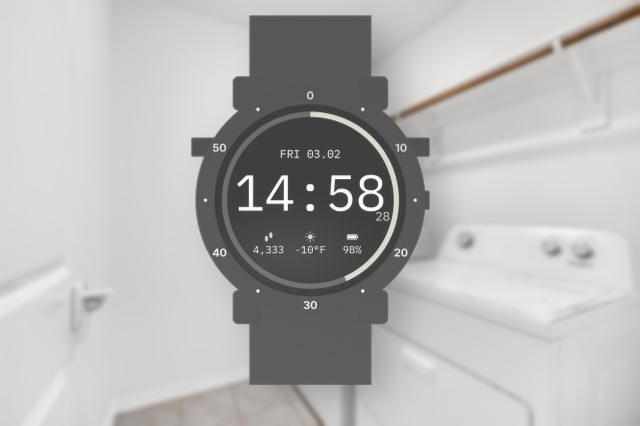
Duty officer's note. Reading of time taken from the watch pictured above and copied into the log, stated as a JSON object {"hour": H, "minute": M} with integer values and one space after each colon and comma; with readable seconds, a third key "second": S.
{"hour": 14, "minute": 58, "second": 28}
